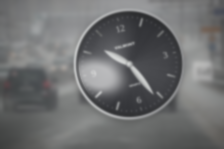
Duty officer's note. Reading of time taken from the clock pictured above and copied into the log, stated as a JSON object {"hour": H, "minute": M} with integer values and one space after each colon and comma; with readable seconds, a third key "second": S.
{"hour": 10, "minute": 26}
